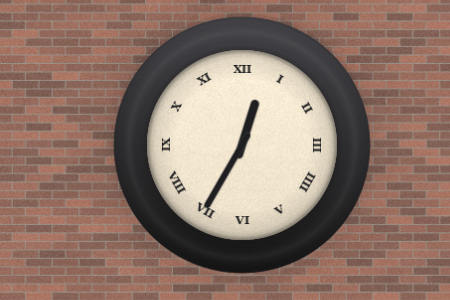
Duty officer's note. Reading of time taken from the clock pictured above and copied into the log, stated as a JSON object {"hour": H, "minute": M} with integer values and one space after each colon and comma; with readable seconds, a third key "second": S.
{"hour": 12, "minute": 35}
